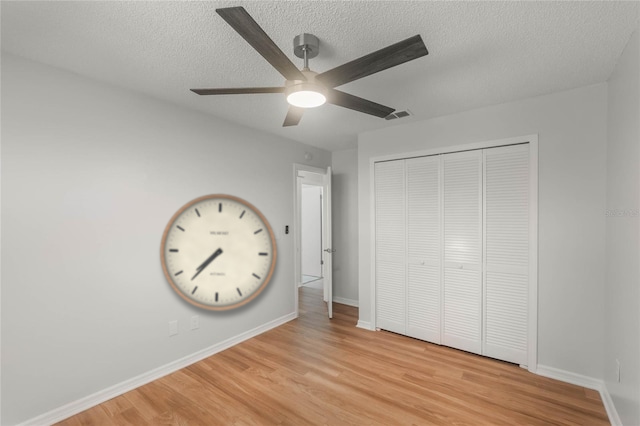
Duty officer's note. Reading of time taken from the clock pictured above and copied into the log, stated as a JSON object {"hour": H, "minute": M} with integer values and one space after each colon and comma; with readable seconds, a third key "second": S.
{"hour": 7, "minute": 37}
